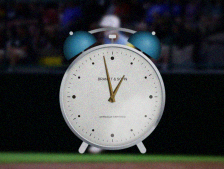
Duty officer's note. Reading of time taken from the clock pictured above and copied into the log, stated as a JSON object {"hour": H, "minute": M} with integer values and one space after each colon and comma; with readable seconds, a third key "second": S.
{"hour": 12, "minute": 58}
